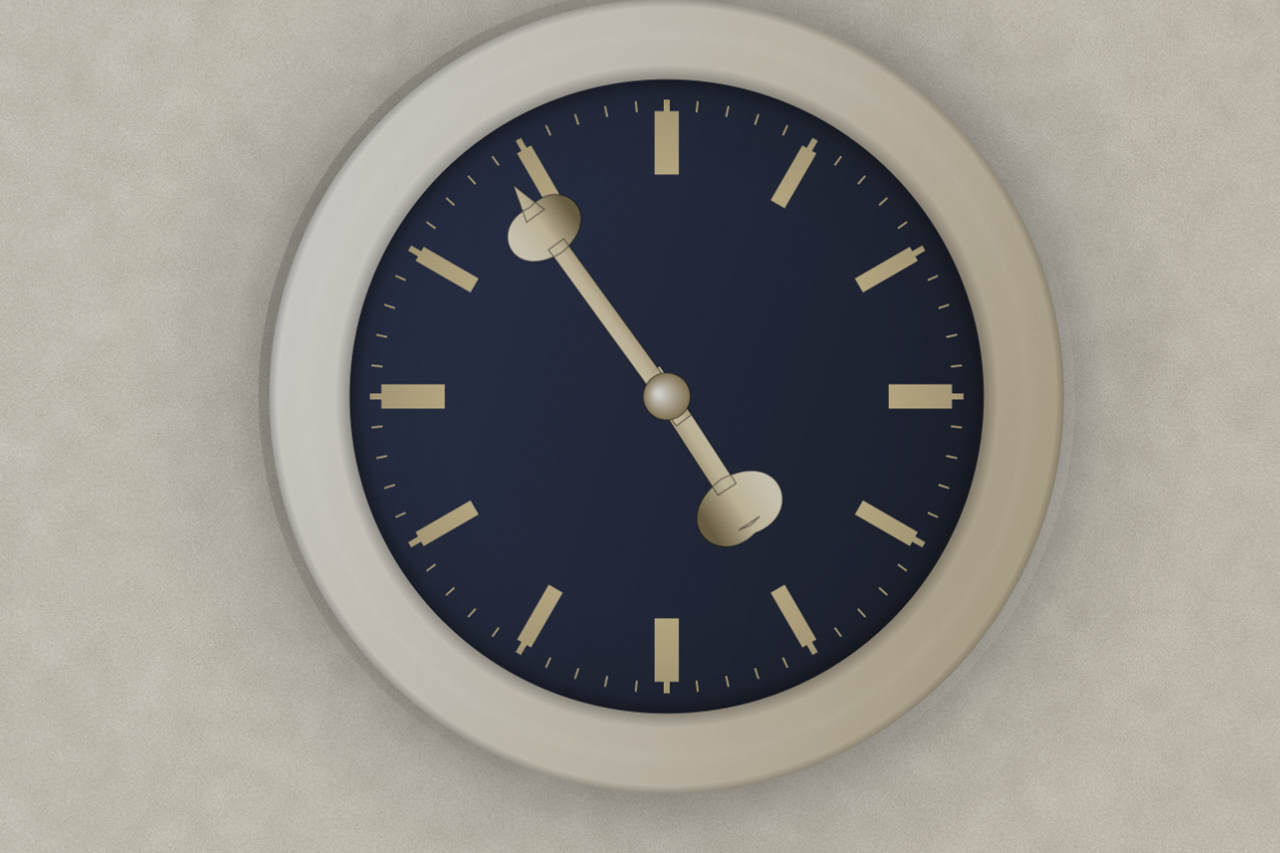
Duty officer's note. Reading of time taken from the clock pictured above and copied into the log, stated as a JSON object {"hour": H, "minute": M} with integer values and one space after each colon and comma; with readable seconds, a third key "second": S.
{"hour": 4, "minute": 54}
